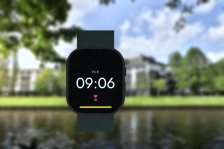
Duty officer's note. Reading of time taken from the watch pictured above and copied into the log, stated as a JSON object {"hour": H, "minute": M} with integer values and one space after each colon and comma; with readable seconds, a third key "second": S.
{"hour": 9, "minute": 6}
